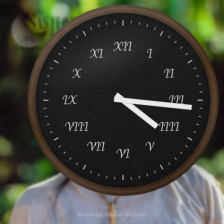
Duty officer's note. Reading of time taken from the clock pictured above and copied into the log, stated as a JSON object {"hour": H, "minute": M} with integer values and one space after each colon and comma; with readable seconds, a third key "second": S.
{"hour": 4, "minute": 16}
